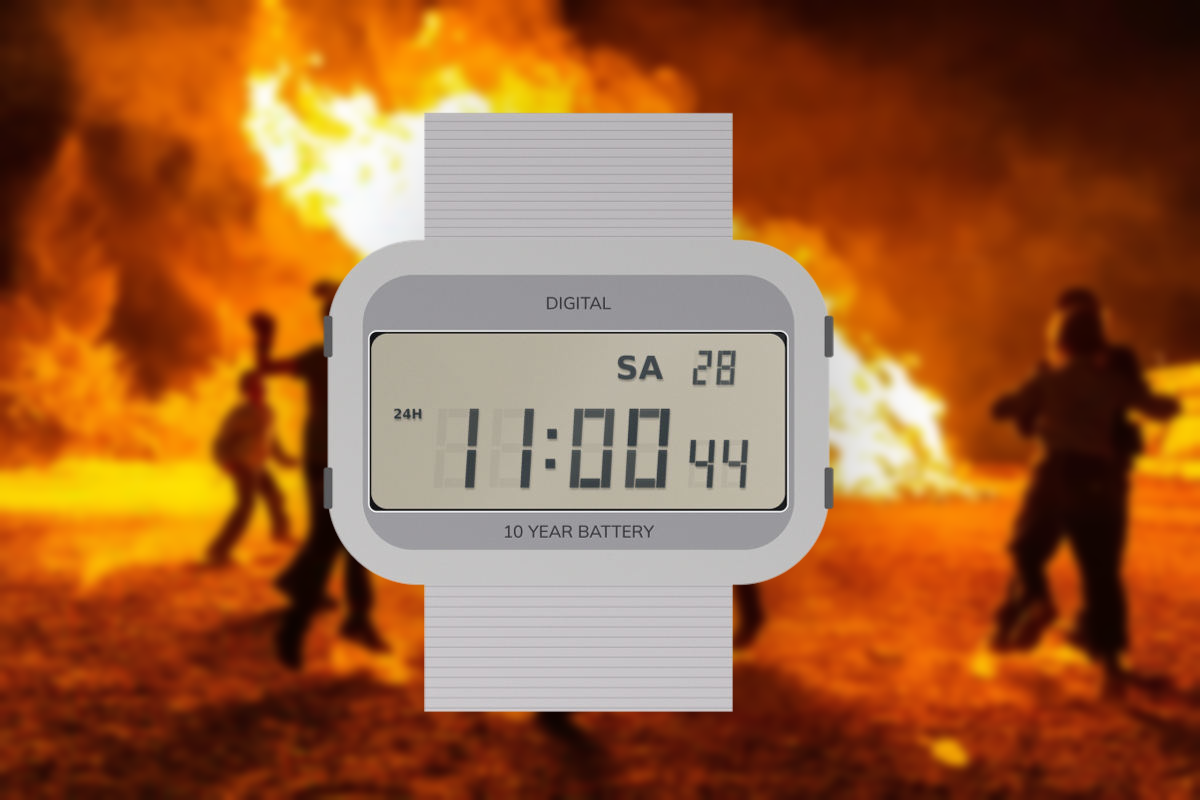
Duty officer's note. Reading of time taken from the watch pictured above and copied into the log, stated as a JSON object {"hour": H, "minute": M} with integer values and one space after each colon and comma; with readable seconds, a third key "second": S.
{"hour": 11, "minute": 0, "second": 44}
